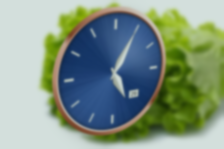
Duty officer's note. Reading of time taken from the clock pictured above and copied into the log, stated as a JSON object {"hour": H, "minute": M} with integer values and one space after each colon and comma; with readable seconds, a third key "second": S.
{"hour": 5, "minute": 5}
